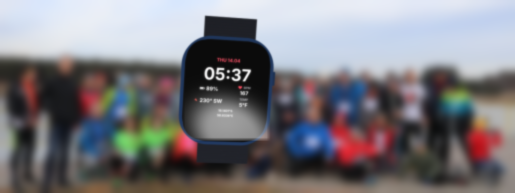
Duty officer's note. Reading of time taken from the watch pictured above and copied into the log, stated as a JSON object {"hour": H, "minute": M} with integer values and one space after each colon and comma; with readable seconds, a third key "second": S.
{"hour": 5, "minute": 37}
